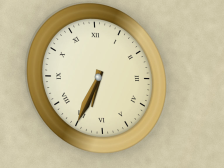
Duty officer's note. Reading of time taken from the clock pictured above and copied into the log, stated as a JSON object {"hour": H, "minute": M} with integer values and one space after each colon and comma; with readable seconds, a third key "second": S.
{"hour": 6, "minute": 35}
